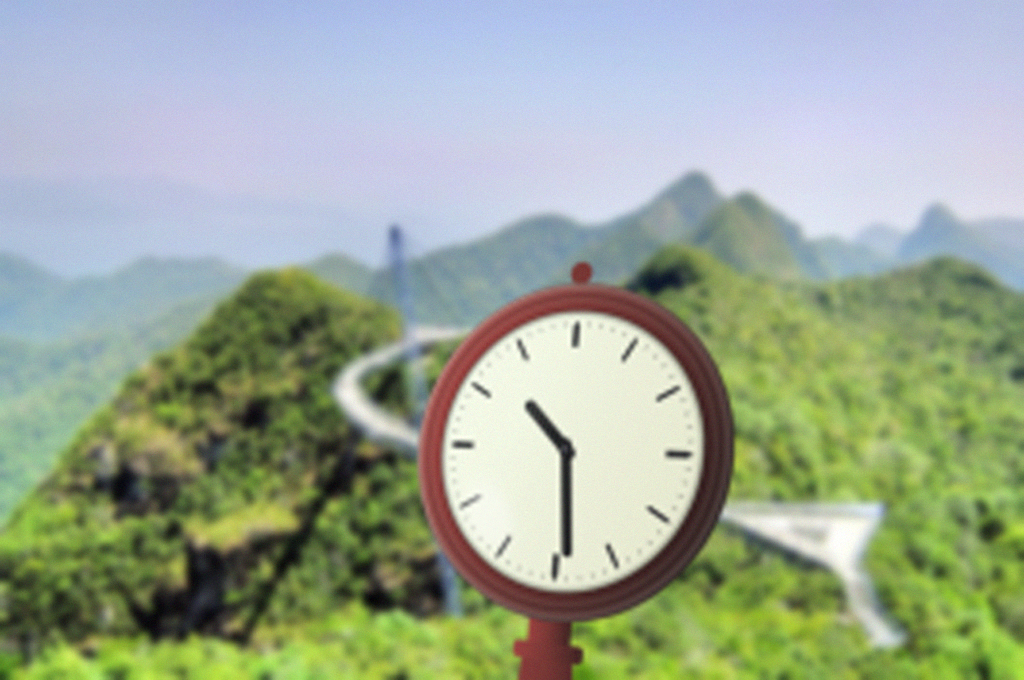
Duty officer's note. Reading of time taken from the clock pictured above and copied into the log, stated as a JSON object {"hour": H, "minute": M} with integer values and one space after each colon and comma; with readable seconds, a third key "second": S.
{"hour": 10, "minute": 29}
